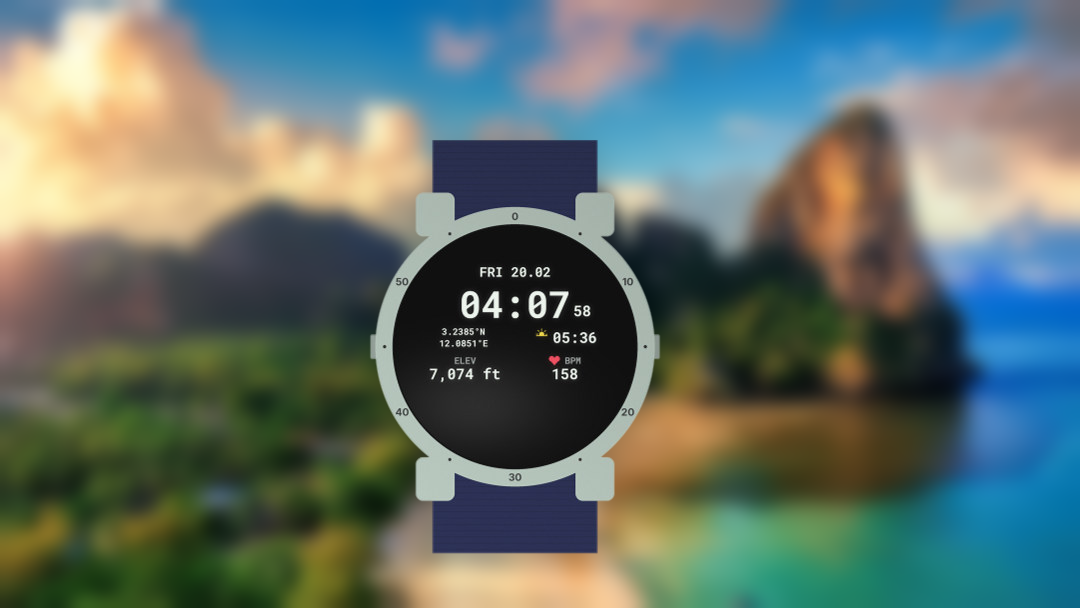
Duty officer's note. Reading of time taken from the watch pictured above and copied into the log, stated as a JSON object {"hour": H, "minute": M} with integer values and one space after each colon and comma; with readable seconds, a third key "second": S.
{"hour": 4, "minute": 7, "second": 58}
